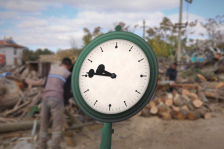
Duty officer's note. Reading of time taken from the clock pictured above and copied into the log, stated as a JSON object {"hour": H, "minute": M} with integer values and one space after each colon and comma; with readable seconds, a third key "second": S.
{"hour": 9, "minute": 46}
